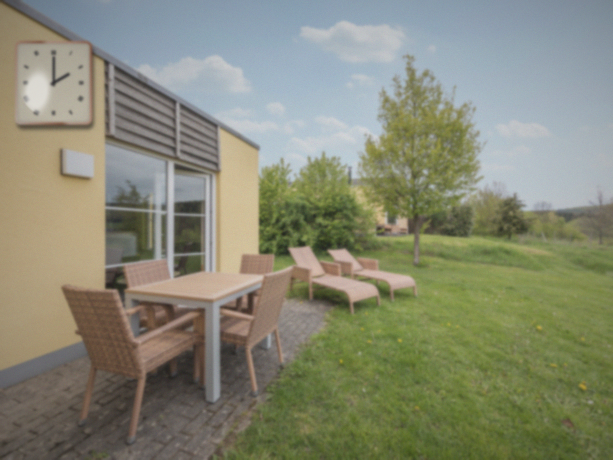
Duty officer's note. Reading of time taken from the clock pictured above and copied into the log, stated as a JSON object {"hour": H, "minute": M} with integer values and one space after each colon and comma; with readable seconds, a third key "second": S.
{"hour": 2, "minute": 0}
